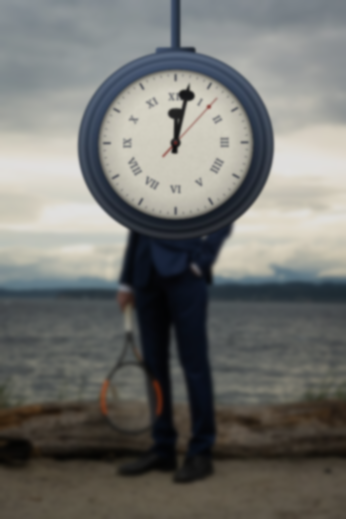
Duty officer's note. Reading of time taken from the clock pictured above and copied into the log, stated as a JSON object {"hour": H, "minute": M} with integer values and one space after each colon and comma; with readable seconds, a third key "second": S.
{"hour": 12, "minute": 2, "second": 7}
